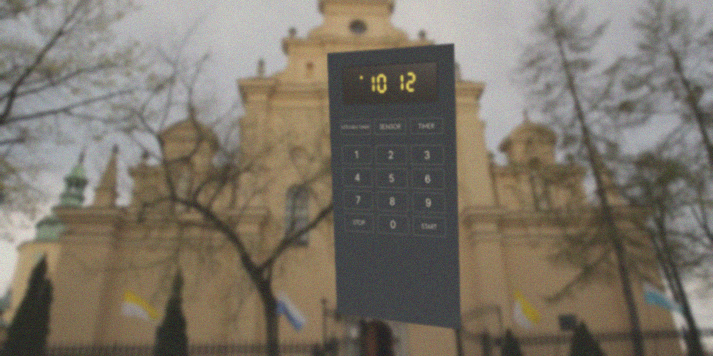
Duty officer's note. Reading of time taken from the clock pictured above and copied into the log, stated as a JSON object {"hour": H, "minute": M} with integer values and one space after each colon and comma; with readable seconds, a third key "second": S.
{"hour": 10, "minute": 12}
